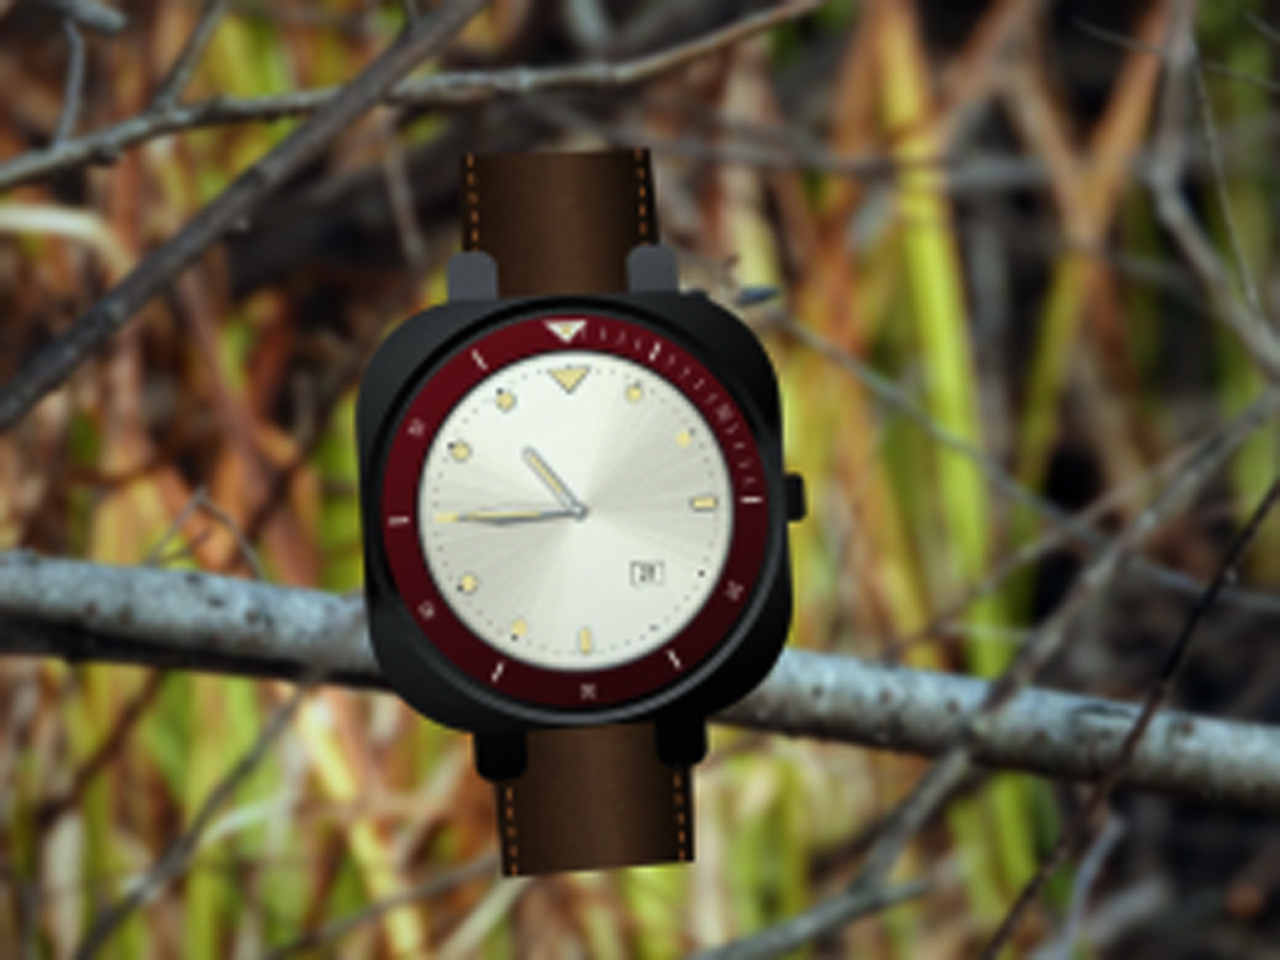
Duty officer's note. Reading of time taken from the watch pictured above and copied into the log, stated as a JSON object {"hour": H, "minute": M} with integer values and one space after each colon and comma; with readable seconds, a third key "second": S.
{"hour": 10, "minute": 45}
